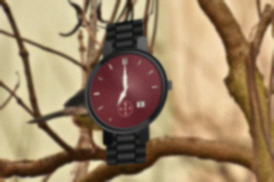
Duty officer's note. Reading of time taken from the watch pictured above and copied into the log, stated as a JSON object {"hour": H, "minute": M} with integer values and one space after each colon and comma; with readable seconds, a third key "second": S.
{"hour": 7, "minute": 0}
